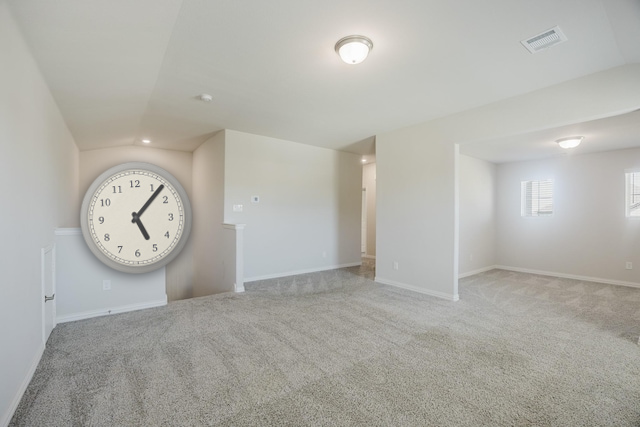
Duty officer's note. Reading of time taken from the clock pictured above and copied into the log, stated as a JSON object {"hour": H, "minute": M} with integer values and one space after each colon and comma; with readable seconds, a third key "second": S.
{"hour": 5, "minute": 7}
